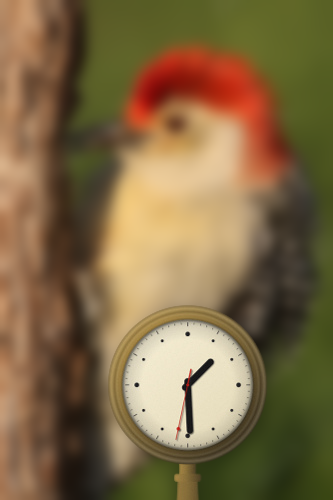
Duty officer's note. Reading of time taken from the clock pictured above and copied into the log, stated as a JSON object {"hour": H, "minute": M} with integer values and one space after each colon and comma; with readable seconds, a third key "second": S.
{"hour": 1, "minute": 29, "second": 32}
